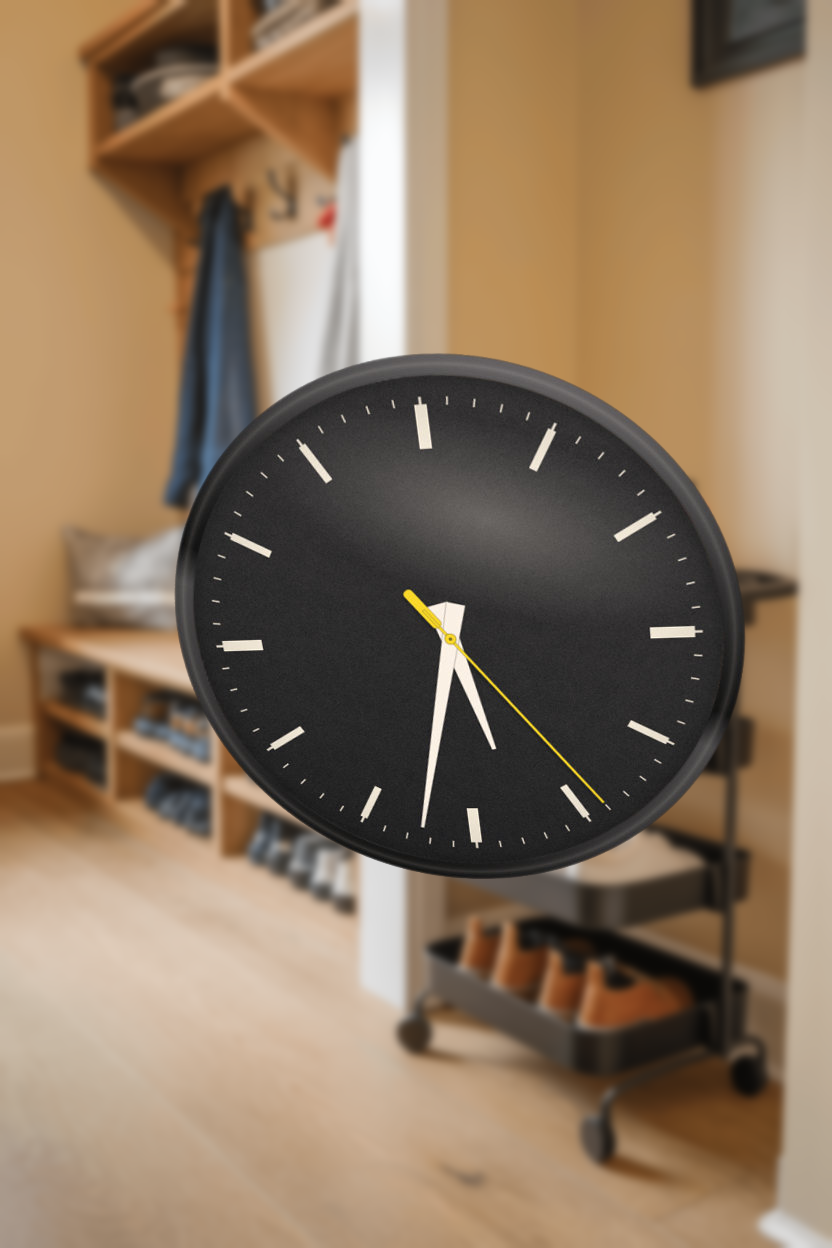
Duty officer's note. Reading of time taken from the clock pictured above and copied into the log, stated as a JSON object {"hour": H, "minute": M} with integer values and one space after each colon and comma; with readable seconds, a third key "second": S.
{"hour": 5, "minute": 32, "second": 24}
